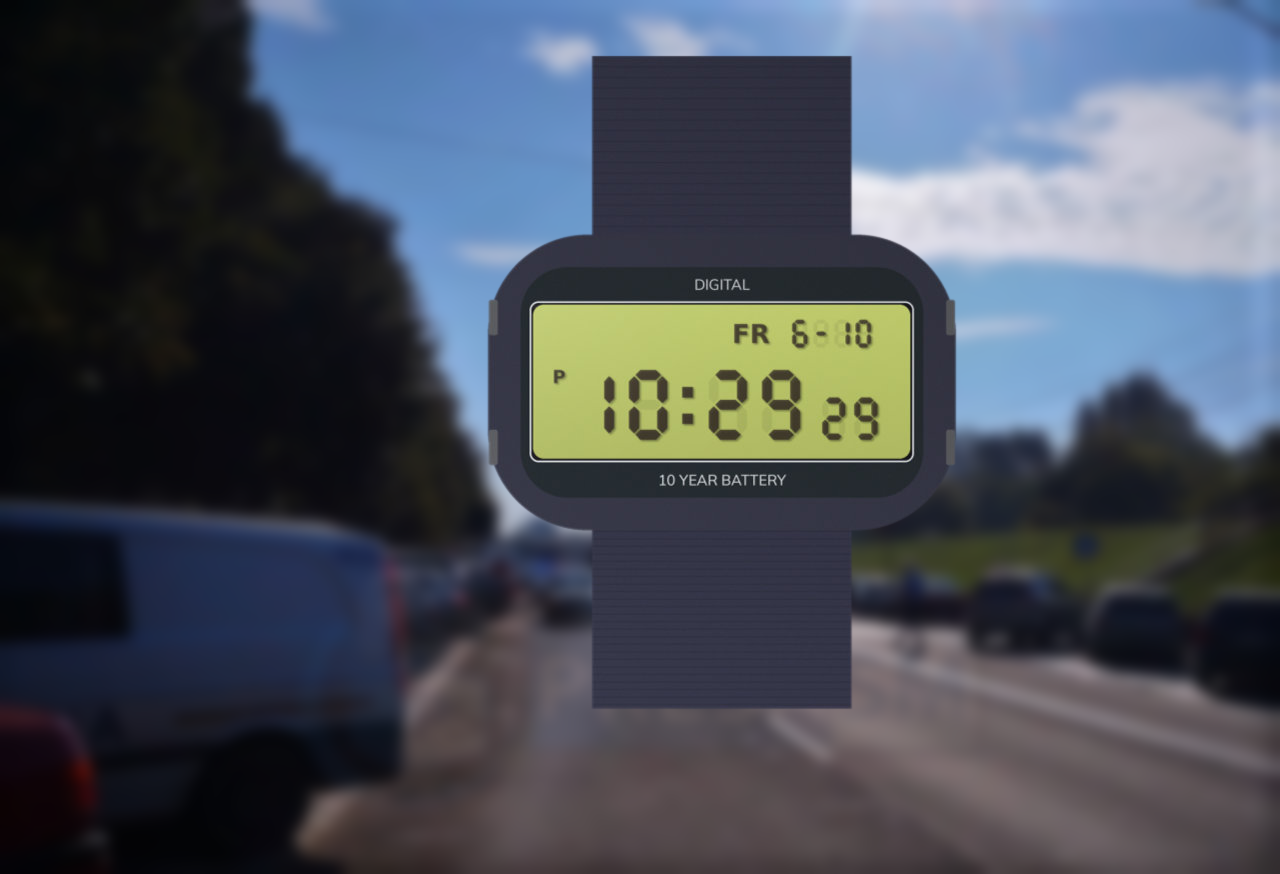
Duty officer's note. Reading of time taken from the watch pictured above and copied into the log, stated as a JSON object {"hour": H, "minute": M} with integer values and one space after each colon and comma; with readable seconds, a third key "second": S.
{"hour": 10, "minute": 29, "second": 29}
